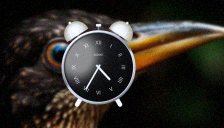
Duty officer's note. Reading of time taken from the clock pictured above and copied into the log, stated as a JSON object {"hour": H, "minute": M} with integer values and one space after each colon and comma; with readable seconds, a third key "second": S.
{"hour": 4, "minute": 35}
